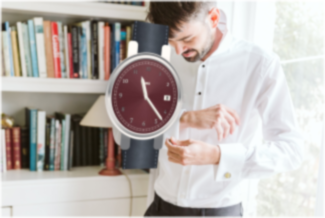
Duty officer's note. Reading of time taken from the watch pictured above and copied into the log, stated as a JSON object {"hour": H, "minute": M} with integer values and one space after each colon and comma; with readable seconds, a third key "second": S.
{"hour": 11, "minute": 23}
